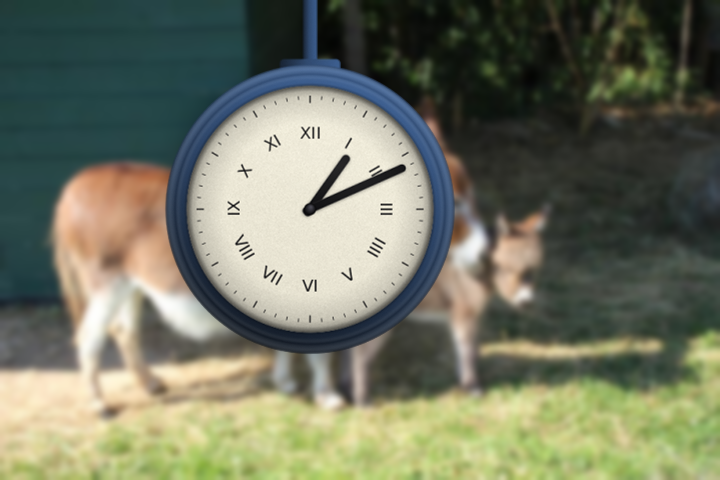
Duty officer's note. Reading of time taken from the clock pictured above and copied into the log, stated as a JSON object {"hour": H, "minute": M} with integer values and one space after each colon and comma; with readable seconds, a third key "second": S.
{"hour": 1, "minute": 11}
